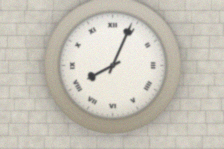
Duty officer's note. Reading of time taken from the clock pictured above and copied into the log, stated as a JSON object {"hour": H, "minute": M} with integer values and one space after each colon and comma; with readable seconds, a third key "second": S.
{"hour": 8, "minute": 4}
